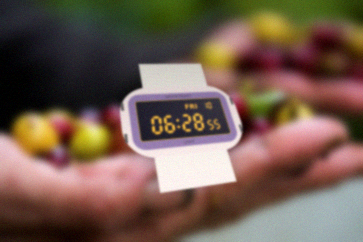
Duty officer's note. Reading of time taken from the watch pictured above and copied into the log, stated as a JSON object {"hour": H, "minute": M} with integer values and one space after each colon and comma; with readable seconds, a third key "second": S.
{"hour": 6, "minute": 28}
